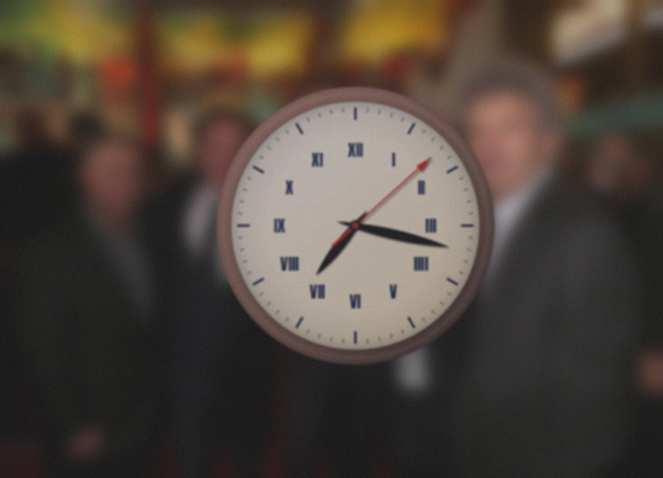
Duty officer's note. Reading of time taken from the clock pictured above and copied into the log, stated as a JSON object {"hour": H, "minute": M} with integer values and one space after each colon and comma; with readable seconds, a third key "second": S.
{"hour": 7, "minute": 17, "second": 8}
